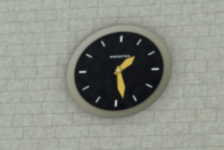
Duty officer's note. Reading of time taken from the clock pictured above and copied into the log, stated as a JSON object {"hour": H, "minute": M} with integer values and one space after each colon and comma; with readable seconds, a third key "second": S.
{"hour": 1, "minute": 28}
